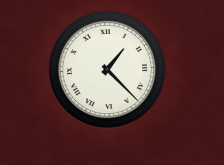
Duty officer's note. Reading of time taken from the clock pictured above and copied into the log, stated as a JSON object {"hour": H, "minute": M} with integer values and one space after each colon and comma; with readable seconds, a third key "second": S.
{"hour": 1, "minute": 23}
